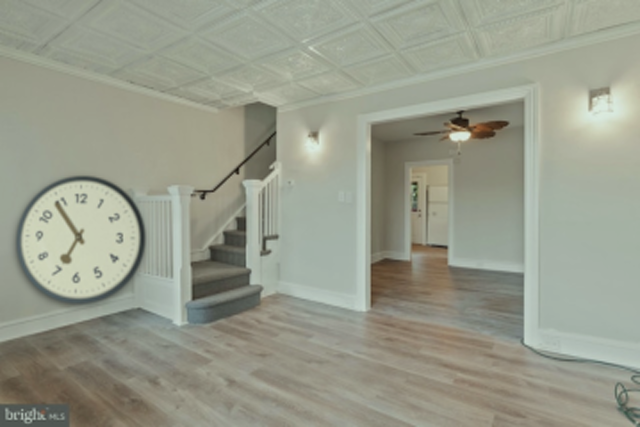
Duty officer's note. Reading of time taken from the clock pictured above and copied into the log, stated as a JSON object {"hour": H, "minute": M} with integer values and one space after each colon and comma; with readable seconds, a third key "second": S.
{"hour": 6, "minute": 54}
